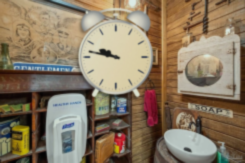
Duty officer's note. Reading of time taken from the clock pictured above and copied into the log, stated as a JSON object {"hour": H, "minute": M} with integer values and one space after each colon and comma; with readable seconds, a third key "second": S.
{"hour": 9, "minute": 47}
